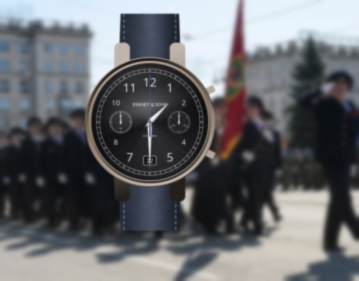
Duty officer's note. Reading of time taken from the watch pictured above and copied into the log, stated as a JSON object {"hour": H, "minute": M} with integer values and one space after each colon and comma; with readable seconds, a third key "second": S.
{"hour": 1, "minute": 30}
